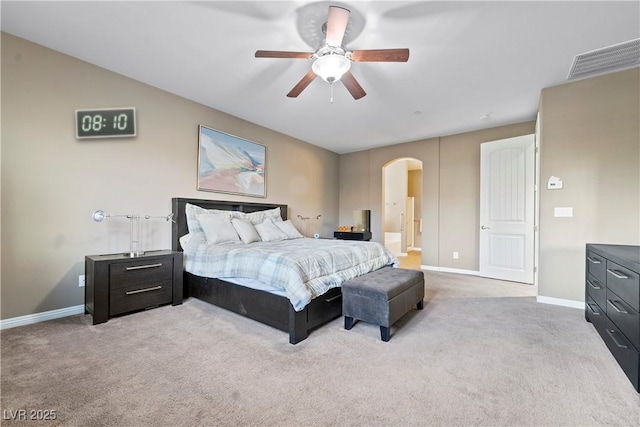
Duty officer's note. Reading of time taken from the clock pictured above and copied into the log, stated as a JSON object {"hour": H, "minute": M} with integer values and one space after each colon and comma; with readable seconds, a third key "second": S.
{"hour": 8, "minute": 10}
